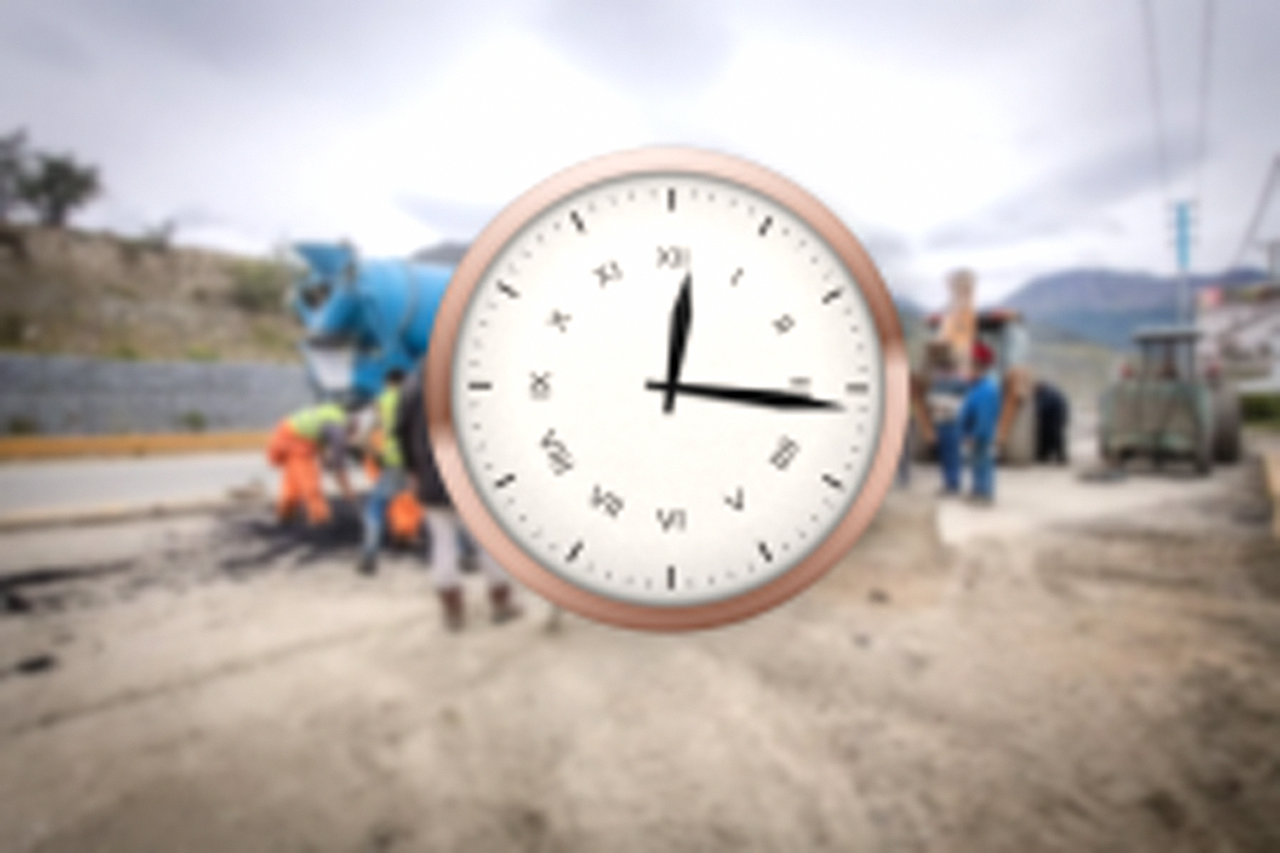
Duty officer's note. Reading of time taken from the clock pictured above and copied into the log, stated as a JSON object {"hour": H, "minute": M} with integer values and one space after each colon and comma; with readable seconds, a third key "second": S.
{"hour": 12, "minute": 16}
